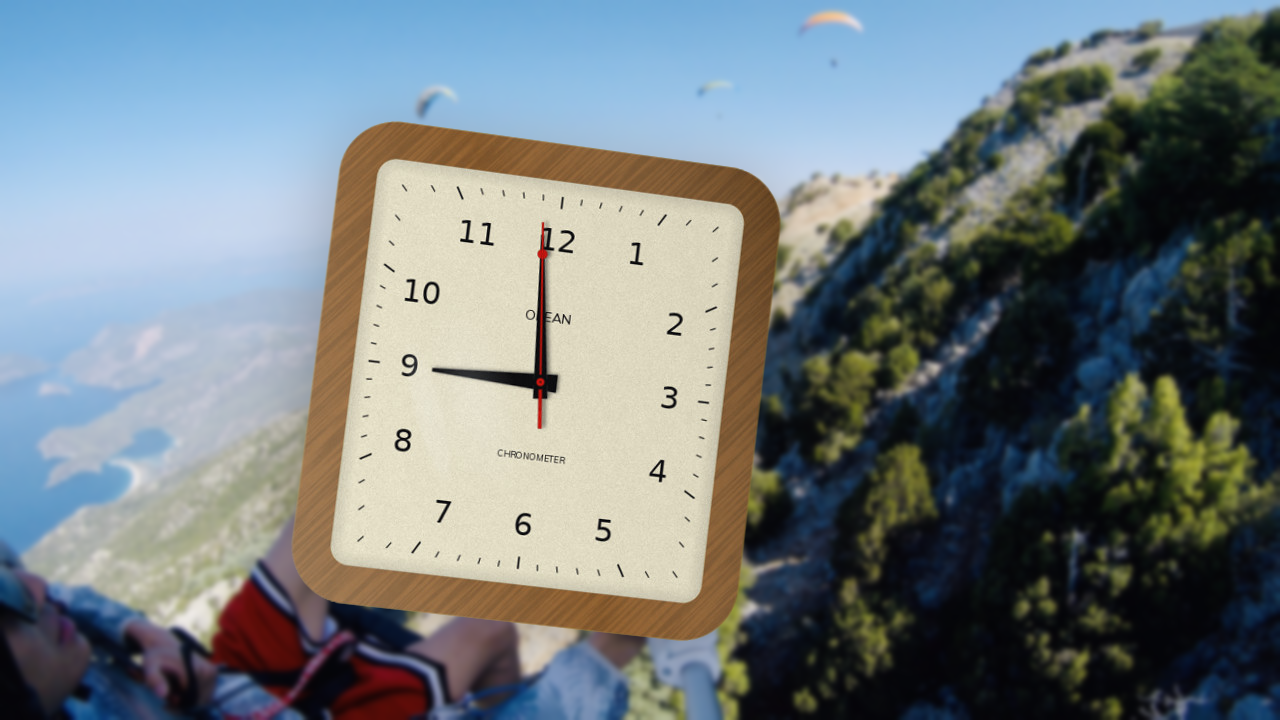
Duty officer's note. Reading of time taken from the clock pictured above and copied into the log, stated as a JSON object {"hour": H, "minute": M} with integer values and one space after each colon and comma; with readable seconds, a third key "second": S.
{"hour": 8, "minute": 58, "second": 59}
